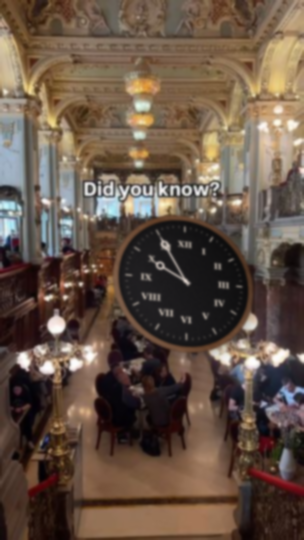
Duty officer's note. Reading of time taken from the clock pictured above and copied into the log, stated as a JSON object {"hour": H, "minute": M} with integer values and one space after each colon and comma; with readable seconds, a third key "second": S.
{"hour": 9, "minute": 55}
